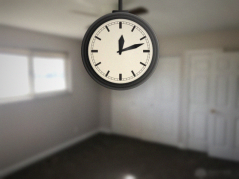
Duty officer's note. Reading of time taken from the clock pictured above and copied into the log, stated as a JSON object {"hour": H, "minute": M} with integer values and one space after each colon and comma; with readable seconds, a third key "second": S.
{"hour": 12, "minute": 12}
